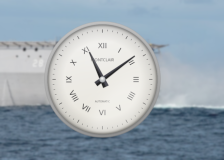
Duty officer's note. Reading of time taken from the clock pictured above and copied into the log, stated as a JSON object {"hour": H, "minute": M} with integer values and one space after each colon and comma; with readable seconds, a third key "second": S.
{"hour": 11, "minute": 9}
